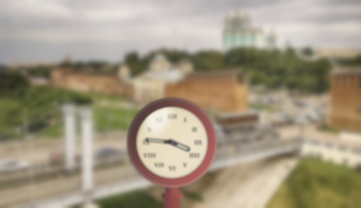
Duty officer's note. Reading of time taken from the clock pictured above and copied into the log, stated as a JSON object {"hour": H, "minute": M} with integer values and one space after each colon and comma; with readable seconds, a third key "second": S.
{"hour": 3, "minute": 46}
